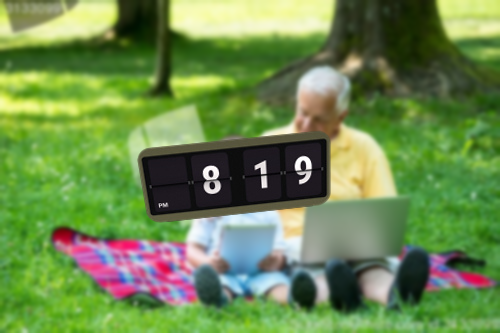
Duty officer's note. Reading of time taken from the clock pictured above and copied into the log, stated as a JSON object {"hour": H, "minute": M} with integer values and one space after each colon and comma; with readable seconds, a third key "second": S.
{"hour": 8, "minute": 19}
